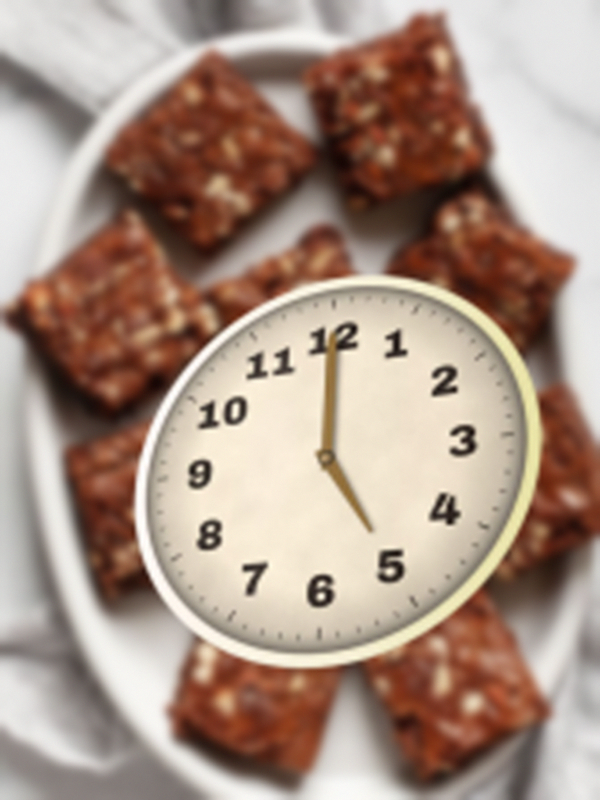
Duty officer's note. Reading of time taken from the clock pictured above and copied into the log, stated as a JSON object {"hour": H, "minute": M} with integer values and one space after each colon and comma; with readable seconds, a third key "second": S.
{"hour": 5, "minute": 0}
